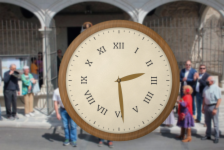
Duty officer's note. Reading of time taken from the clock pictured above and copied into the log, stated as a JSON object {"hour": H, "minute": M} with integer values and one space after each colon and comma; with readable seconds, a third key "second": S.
{"hour": 2, "minute": 29}
